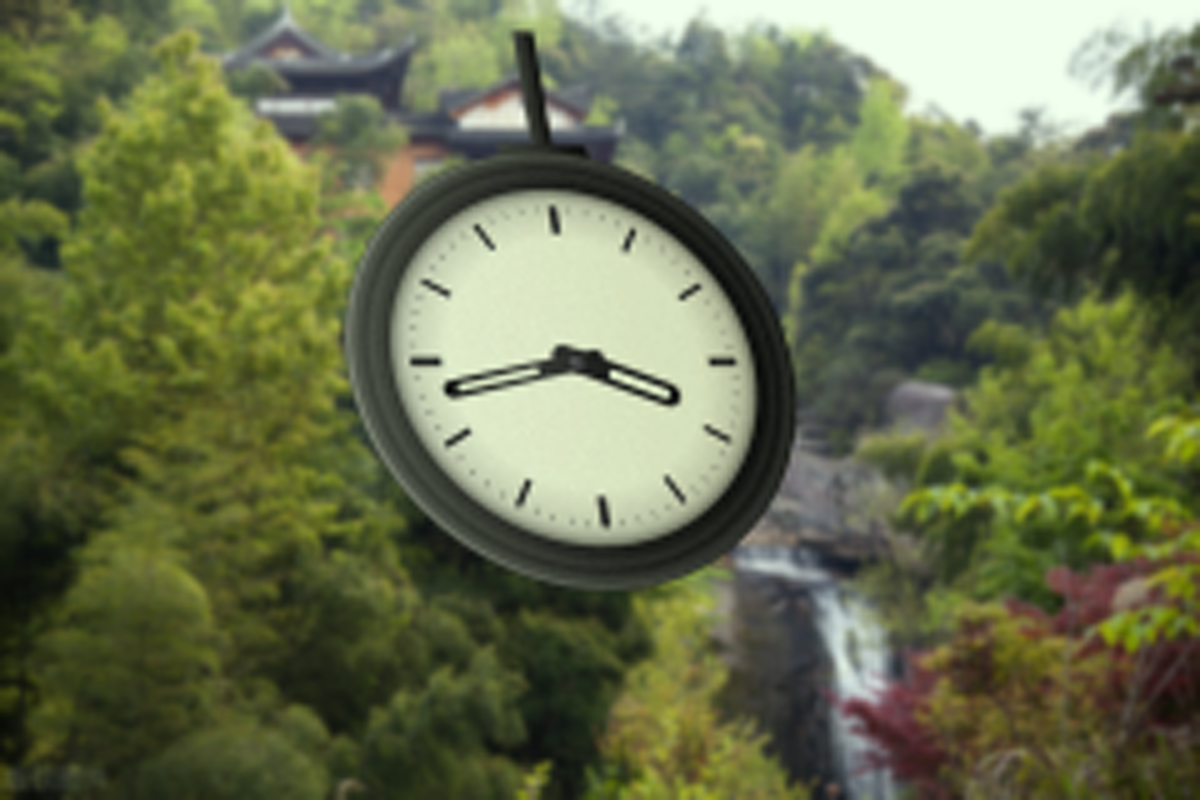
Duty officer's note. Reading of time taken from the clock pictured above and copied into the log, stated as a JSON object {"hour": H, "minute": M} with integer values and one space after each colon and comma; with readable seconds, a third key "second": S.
{"hour": 3, "minute": 43}
